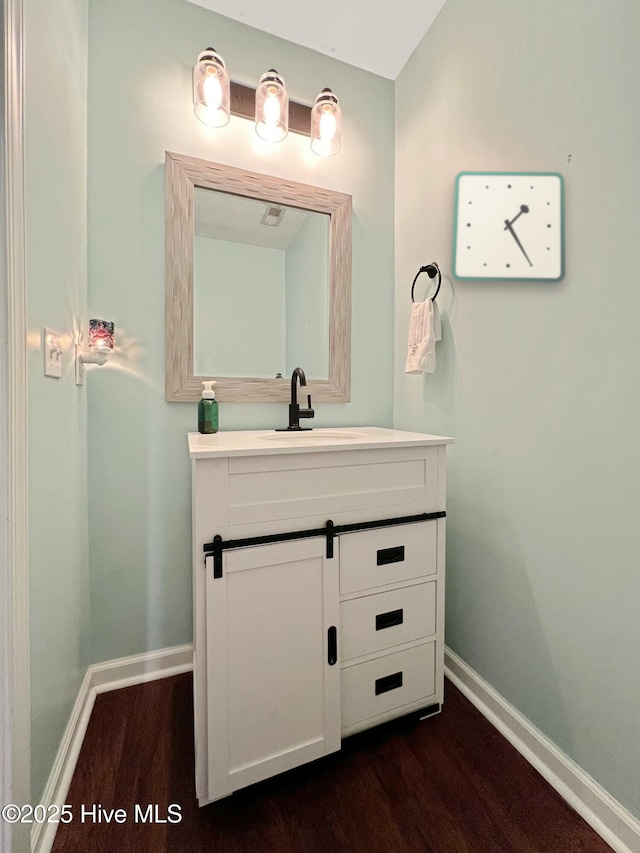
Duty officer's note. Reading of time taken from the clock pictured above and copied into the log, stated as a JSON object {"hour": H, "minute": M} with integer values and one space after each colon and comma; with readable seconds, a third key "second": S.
{"hour": 1, "minute": 25}
